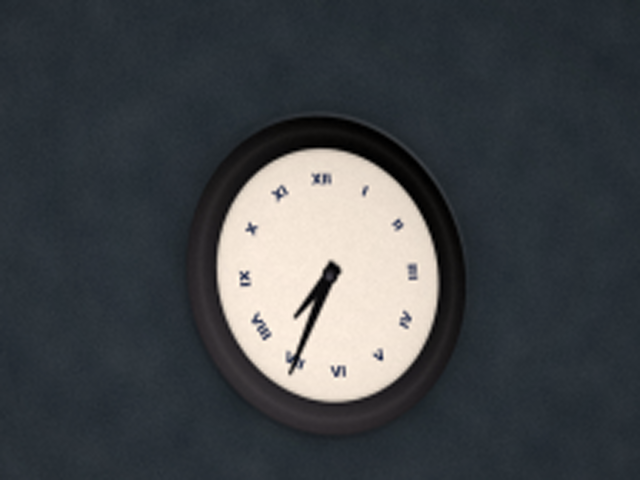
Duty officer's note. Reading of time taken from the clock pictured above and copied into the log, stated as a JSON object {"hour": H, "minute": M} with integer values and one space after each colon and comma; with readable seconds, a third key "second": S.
{"hour": 7, "minute": 35}
